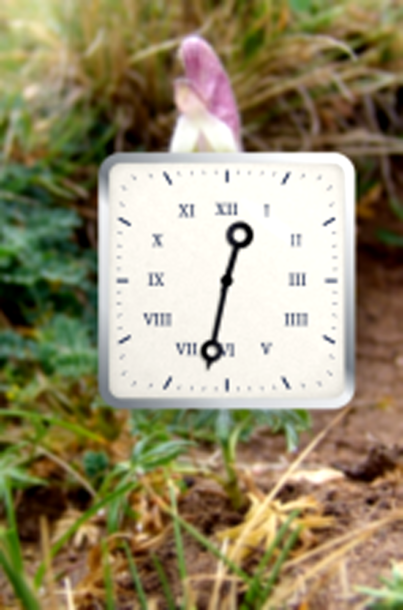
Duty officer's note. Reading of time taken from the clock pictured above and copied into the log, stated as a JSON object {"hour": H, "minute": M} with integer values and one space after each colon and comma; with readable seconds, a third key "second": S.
{"hour": 12, "minute": 32}
